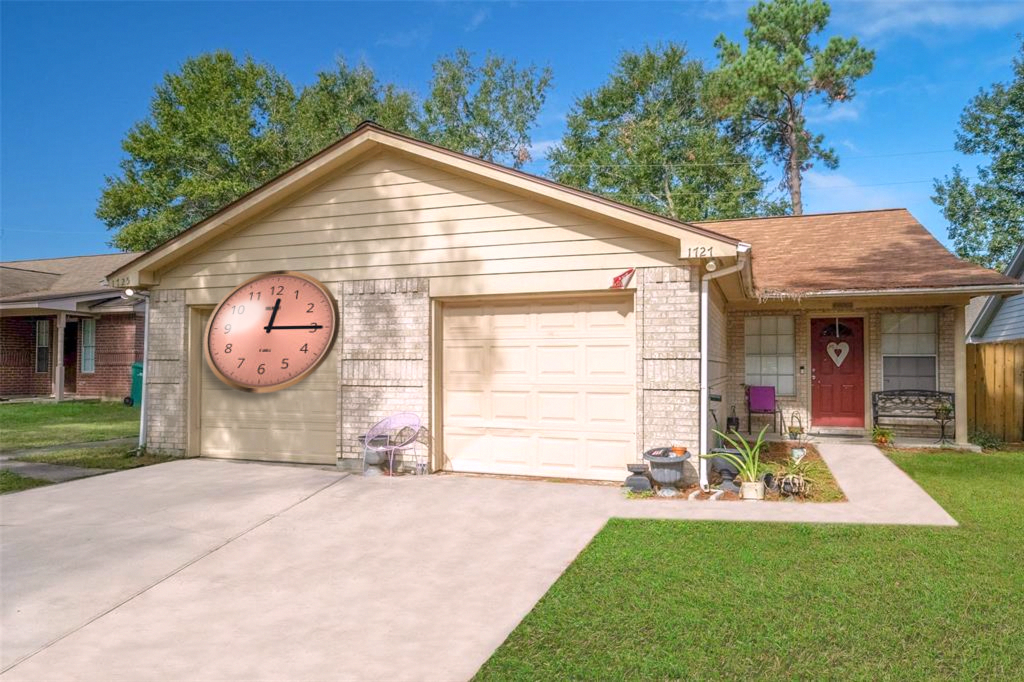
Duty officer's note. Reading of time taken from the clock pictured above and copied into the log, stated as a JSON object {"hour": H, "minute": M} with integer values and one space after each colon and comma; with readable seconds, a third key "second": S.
{"hour": 12, "minute": 15}
